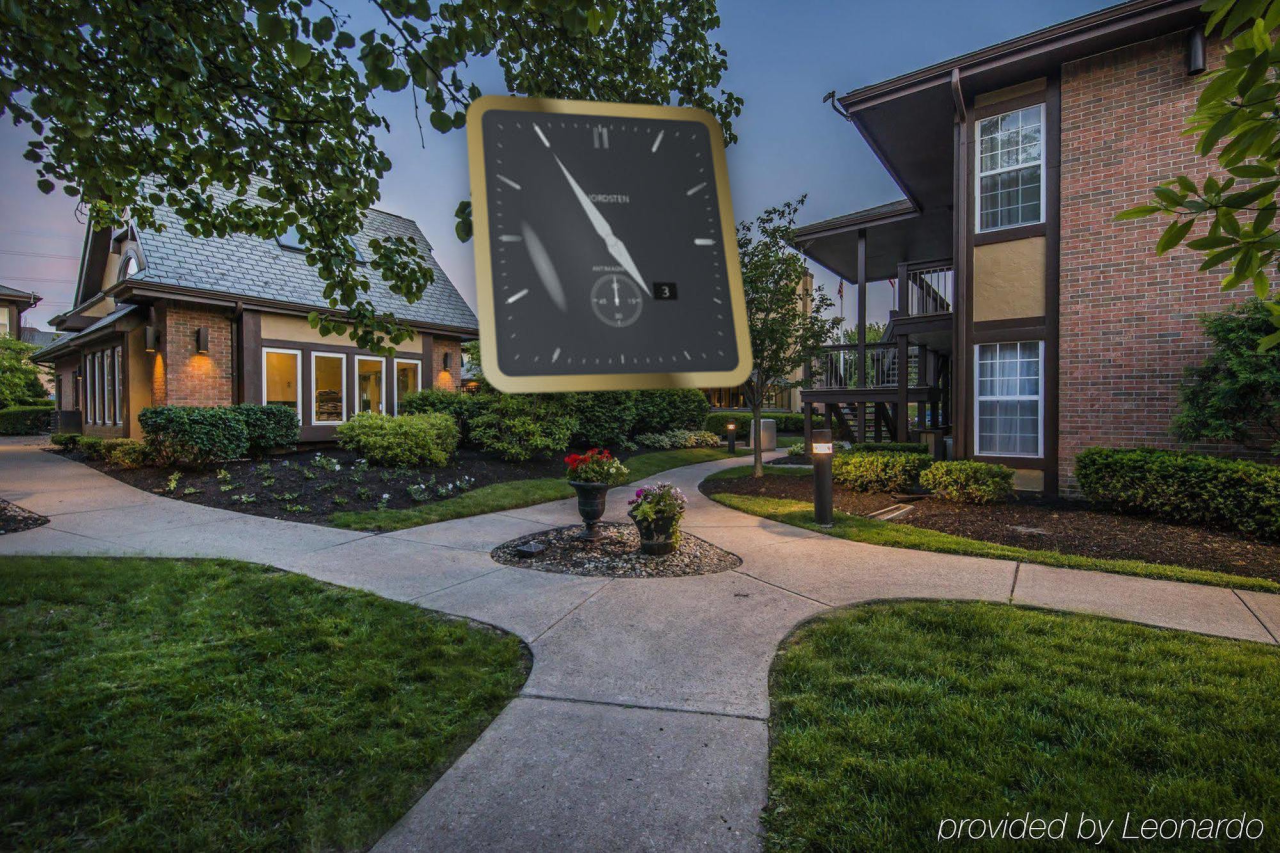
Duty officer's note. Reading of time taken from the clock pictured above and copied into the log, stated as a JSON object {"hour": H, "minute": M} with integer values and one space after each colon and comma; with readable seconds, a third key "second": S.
{"hour": 4, "minute": 55}
